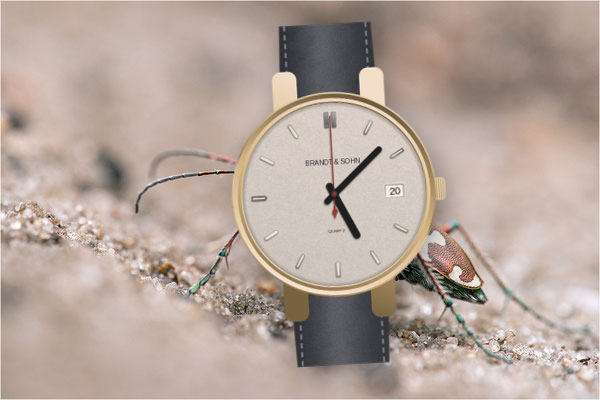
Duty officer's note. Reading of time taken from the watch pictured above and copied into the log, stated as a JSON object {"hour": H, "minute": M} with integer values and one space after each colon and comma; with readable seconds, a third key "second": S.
{"hour": 5, "minute": 8, "second": 0}
